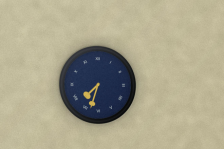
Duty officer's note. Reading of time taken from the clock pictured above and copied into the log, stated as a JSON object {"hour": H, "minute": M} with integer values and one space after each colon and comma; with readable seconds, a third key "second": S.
{"hour": 7, "minute": 33}
